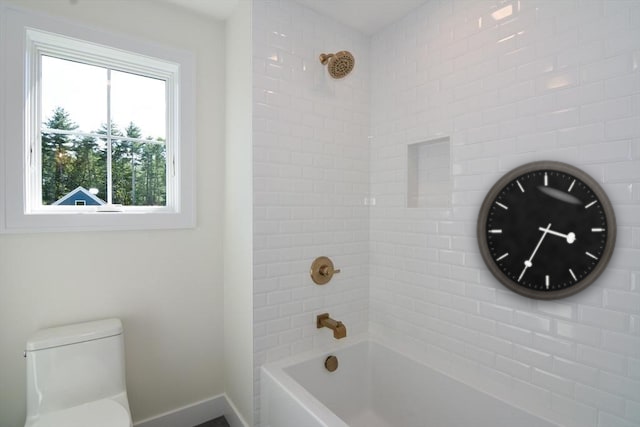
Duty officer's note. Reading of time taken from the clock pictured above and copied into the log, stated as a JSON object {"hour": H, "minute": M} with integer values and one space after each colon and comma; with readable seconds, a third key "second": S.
{"hour": 3, "minute": 35}
